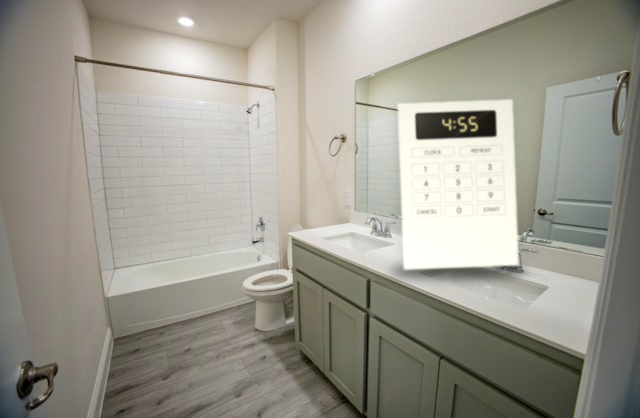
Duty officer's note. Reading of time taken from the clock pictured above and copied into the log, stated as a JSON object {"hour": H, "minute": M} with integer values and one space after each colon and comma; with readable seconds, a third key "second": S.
{"hour": 4, "minute": 55}
